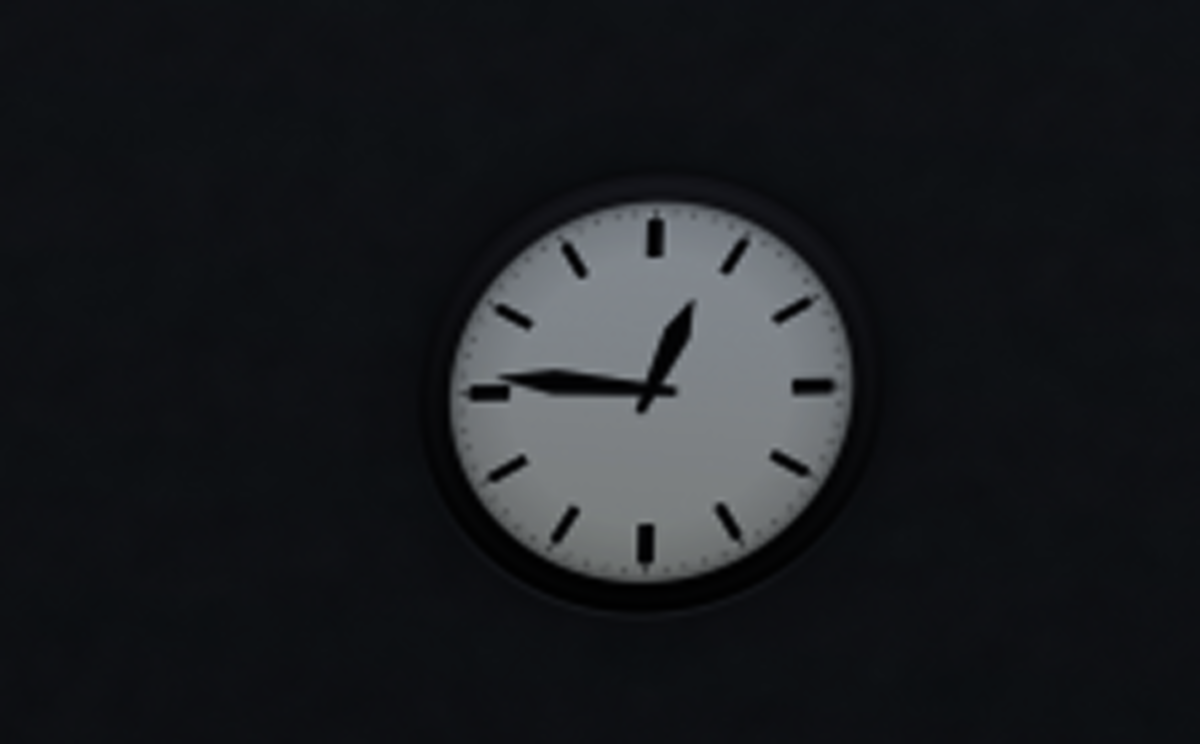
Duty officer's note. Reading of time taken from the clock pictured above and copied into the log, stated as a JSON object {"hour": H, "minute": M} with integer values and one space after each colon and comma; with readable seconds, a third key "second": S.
{"hour": 12, "minute": 46}
